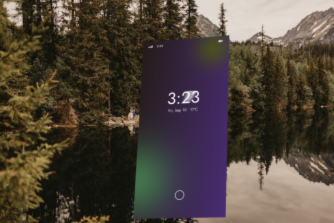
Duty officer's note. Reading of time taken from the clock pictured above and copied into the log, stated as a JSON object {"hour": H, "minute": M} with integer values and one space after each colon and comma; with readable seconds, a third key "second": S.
{"hour": 3, "minute": 23}
